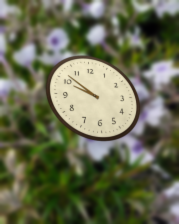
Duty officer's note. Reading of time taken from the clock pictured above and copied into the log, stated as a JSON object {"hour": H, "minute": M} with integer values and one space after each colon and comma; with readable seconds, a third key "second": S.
{"hour": 9, "minute": 52}
